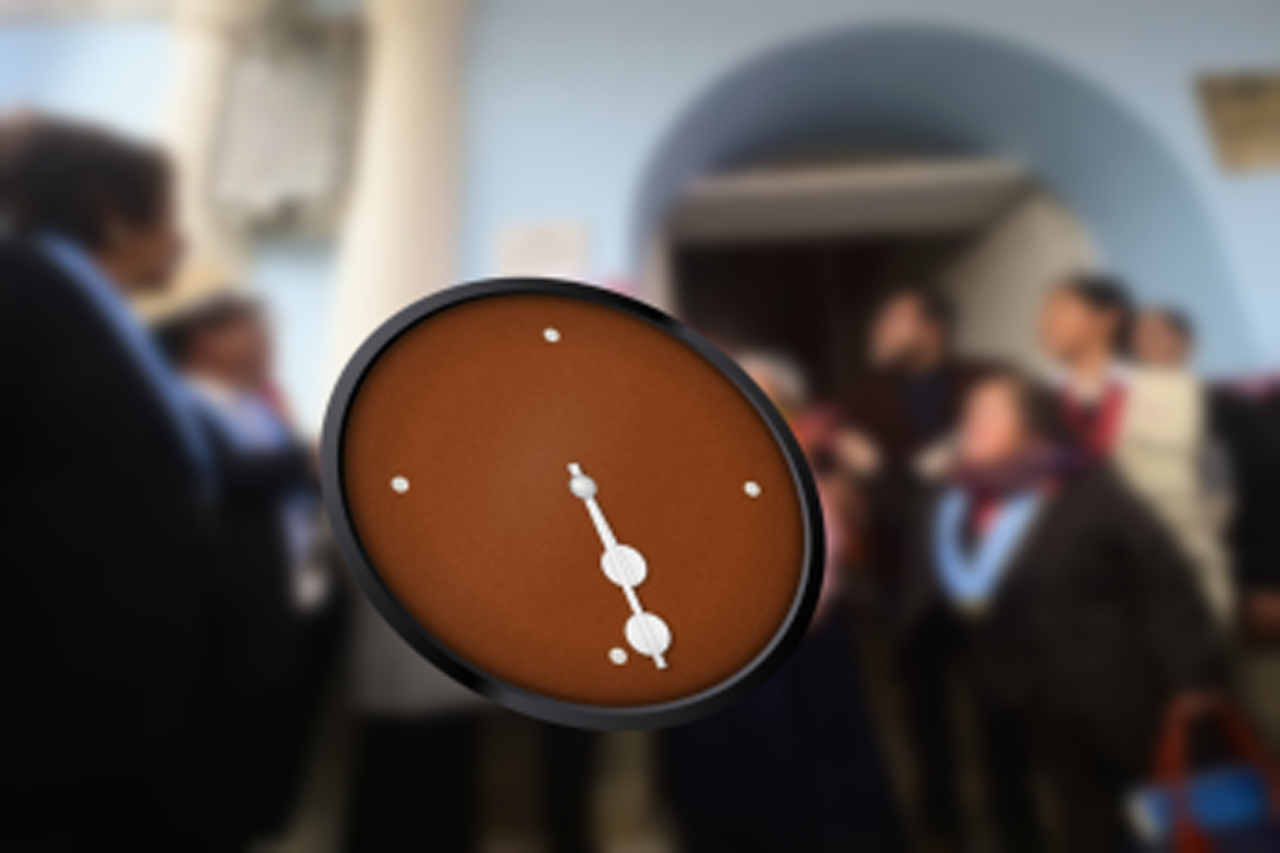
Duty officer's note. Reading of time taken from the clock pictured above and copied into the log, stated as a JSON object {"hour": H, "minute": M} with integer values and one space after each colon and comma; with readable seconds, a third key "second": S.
{"hour": 5, "minute": 28}
